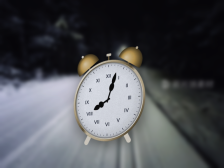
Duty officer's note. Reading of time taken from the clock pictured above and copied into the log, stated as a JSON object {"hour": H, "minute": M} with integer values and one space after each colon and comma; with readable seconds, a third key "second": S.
{"hour": 8, "minute": 3}
